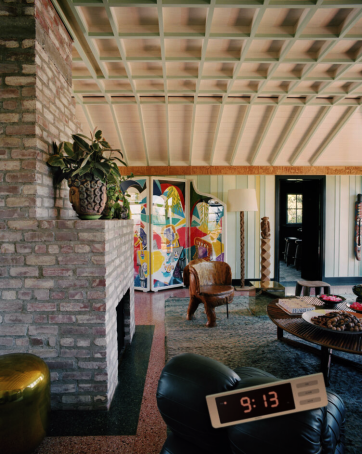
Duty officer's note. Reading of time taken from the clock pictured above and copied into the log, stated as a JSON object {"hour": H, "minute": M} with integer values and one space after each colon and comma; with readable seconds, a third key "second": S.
{"hour": 9, "minute": 13}
